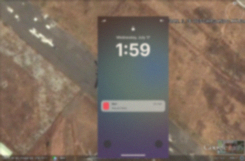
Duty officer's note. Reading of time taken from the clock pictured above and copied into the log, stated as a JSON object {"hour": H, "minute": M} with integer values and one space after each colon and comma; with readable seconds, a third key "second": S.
{"hour": 1, "minute": 59}
